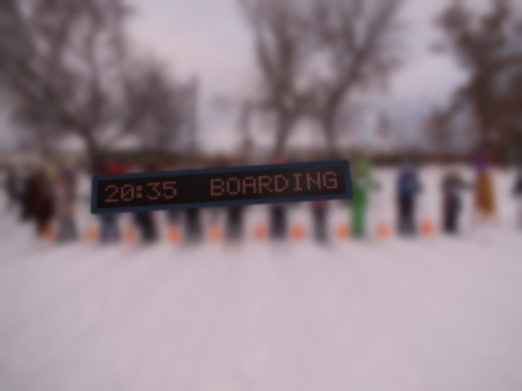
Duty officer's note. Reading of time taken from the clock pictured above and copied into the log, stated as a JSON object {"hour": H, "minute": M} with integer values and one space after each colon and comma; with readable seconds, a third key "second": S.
{"hour": 20, "minute": 35}
